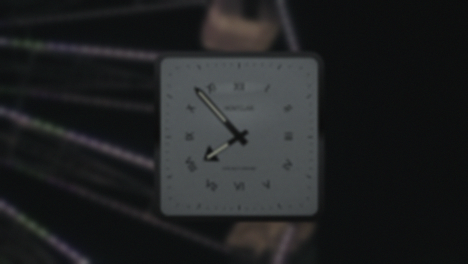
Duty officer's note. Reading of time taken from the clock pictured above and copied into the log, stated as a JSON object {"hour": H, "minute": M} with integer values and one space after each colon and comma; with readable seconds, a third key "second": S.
{"hour": 7, "minute": 53}
